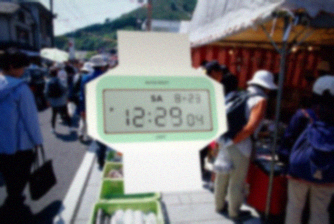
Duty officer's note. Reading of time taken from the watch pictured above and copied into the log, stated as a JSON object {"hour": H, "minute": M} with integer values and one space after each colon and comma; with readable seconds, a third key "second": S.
{"hour": 12, "minute": 29, "second": 4}
